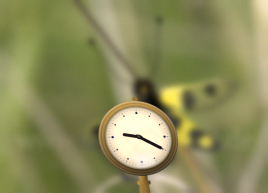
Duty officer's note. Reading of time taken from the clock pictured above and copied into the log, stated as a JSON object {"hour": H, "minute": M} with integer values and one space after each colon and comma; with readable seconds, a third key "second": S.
{"hour": 9, "minute": 20}
